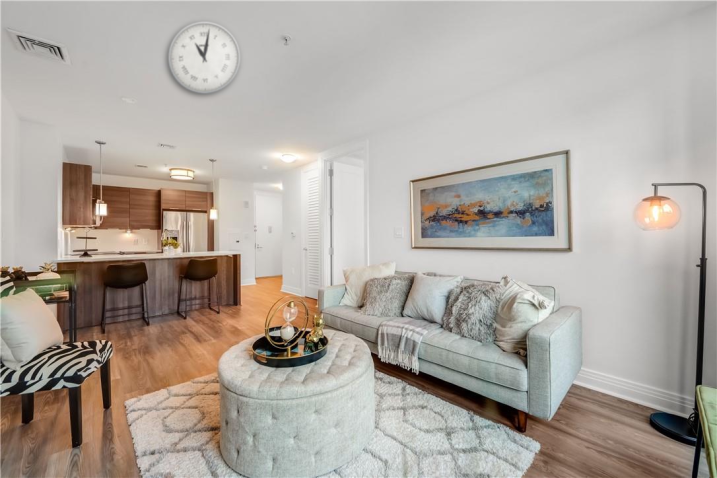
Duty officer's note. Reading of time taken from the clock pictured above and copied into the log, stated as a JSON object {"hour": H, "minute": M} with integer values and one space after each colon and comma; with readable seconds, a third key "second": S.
{"hour": 11, "minute": 2}
